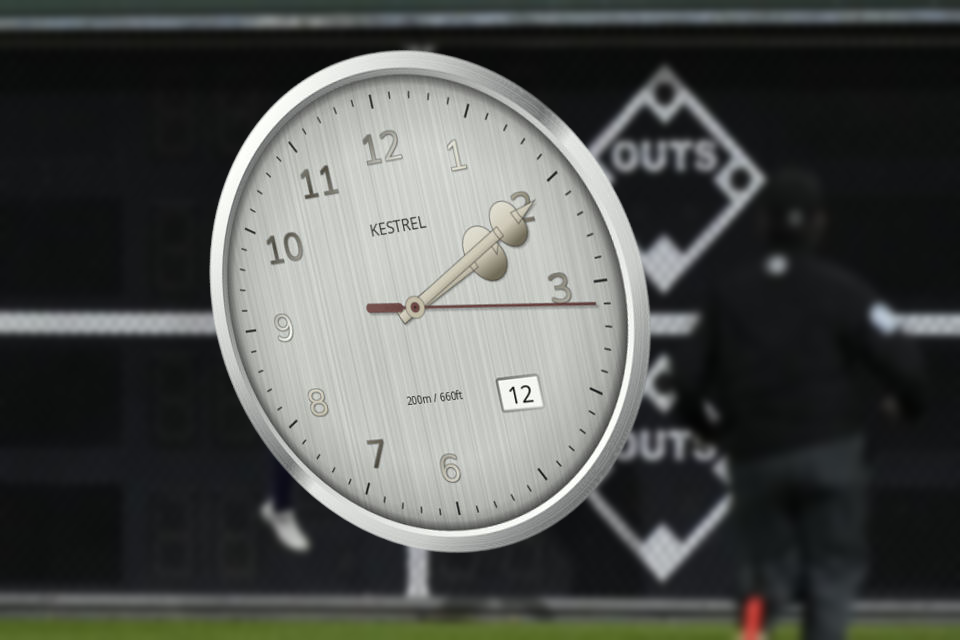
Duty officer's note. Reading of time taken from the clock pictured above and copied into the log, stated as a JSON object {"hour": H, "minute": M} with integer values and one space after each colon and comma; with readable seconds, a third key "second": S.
{"hour": 2, "minute": 10, "second": 16}
